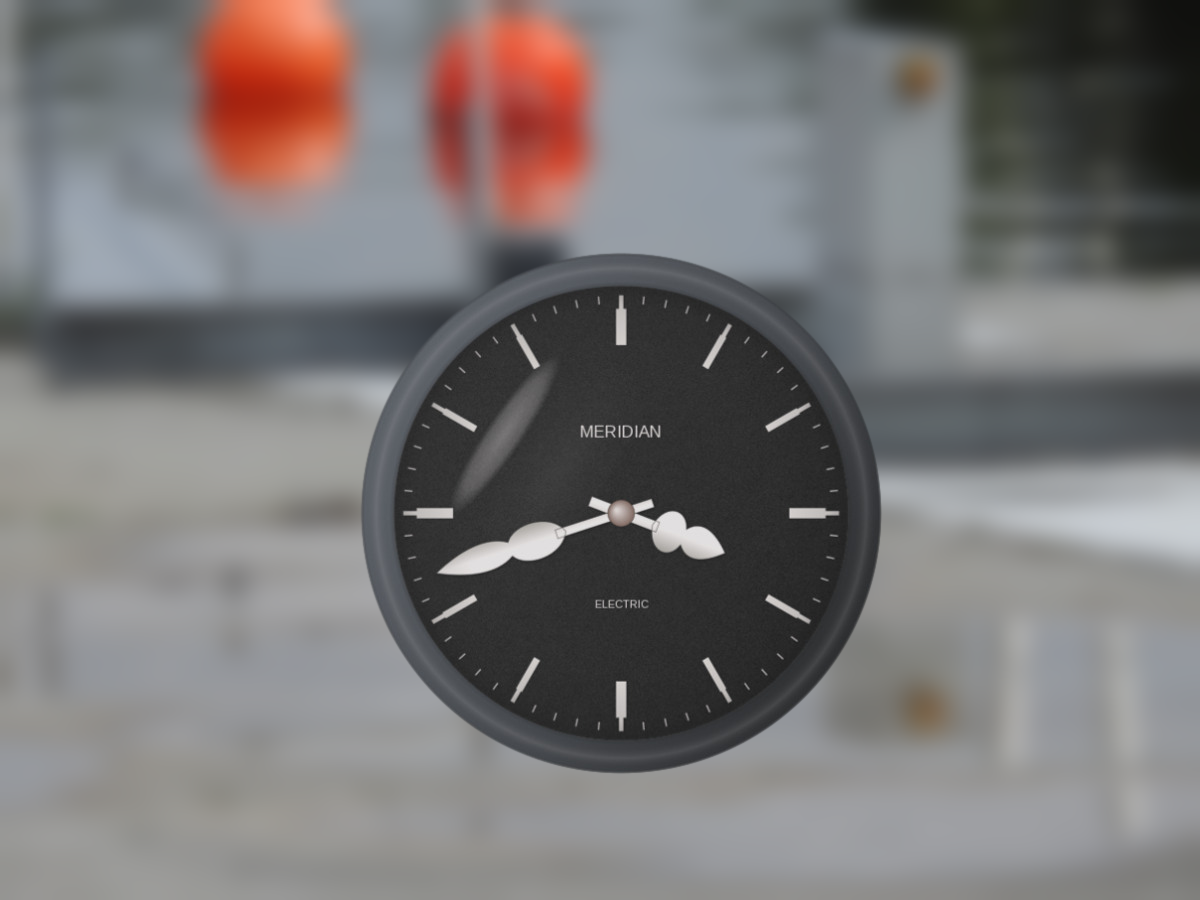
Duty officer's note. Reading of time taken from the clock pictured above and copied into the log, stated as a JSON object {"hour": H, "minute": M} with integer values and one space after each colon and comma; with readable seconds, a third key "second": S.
{"hour": 3, "minute": 42}
